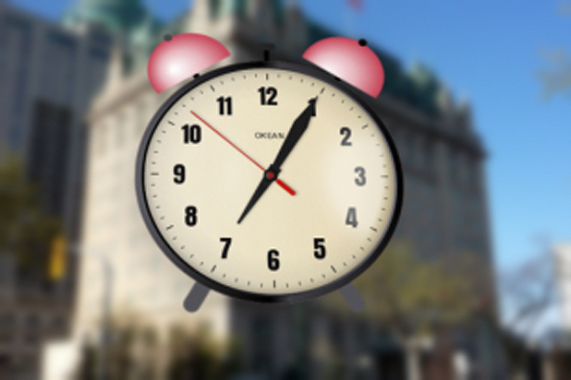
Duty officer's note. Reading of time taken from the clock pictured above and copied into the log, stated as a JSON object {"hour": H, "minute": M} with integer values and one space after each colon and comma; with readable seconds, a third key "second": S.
{"hour": 7, "minute": 4, "second": 52}
